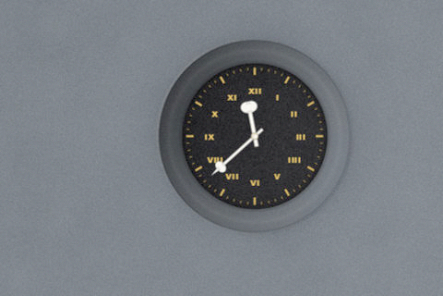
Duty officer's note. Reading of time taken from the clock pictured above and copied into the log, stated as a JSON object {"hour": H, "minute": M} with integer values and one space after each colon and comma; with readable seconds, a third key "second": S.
{"hour": 11, "minute": 38}
